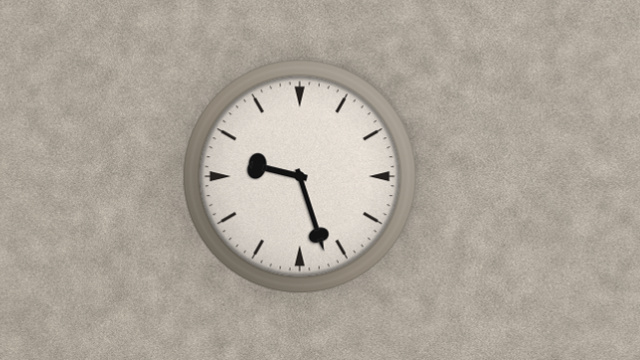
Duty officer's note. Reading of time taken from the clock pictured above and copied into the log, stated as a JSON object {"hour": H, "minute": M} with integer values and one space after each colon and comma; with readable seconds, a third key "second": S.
{"hour": 9, "minute": 27}
